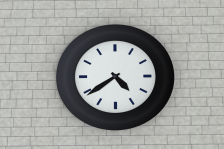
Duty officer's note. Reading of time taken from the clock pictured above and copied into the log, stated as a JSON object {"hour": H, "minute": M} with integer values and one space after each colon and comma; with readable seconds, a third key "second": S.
{"hour": 4, "minute": 39}
